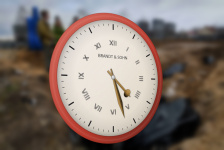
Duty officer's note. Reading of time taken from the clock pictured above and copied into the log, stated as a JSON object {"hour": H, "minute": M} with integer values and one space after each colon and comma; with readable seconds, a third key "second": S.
{"hour": 4, "minute": 27}
